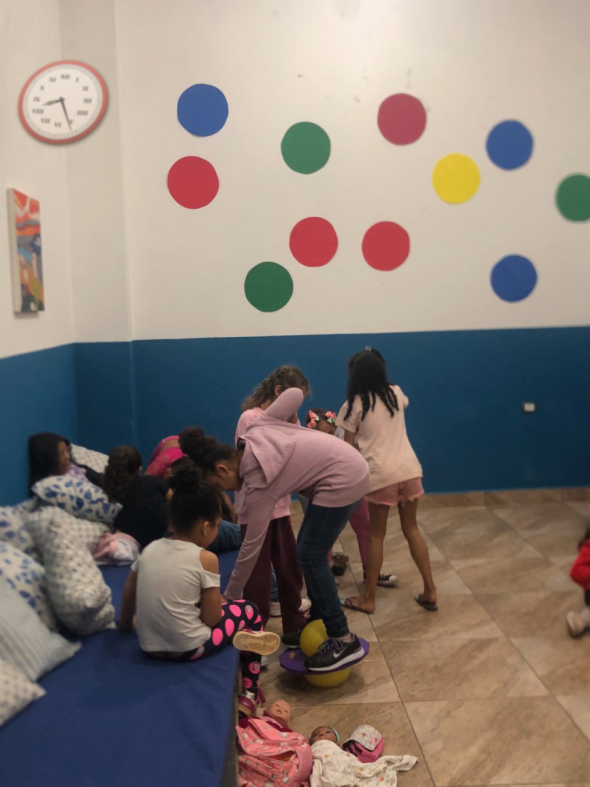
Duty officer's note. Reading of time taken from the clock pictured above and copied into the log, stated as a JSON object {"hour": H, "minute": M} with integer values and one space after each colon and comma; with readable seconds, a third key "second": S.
{"hour": 8, "minute": 26}
